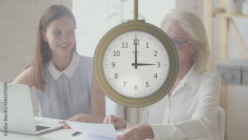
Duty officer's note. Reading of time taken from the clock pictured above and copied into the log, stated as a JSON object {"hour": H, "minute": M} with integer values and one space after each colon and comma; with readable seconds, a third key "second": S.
{"hour": 3, "minute": 0}
